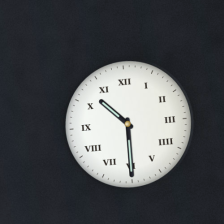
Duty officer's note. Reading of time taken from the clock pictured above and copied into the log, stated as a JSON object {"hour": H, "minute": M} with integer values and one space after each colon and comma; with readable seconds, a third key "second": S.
{"hour": 10, "minute": 30}
